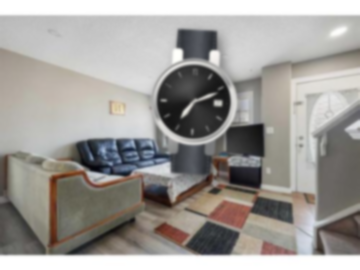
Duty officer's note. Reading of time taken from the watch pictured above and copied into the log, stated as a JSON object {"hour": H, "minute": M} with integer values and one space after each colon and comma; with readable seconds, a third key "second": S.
{"hour": 7, "minute": 11}
